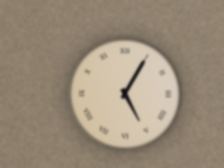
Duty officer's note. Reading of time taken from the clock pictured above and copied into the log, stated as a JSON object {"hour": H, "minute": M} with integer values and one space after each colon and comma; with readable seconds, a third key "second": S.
{"hour": 5, "minute": 5}
